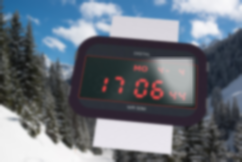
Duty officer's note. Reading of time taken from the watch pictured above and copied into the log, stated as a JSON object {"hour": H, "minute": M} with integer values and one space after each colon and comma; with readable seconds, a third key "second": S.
{"hour": 17, "minute": 6}
